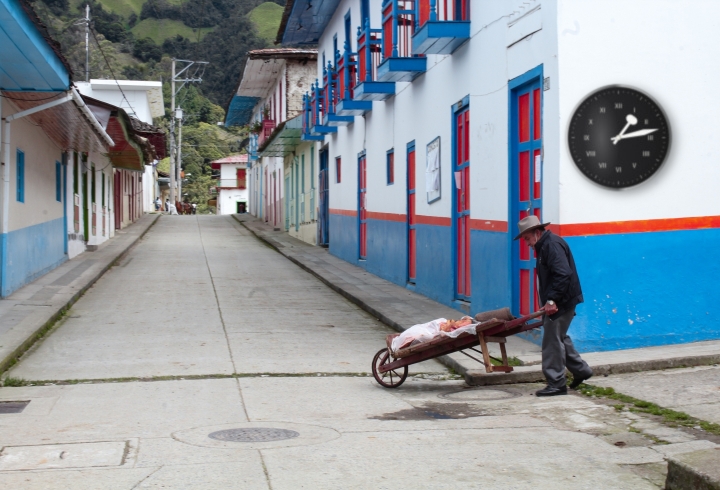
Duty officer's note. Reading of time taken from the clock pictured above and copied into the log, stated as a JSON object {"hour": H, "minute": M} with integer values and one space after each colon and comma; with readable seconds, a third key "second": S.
{"hour": 1, "minute": 13}
